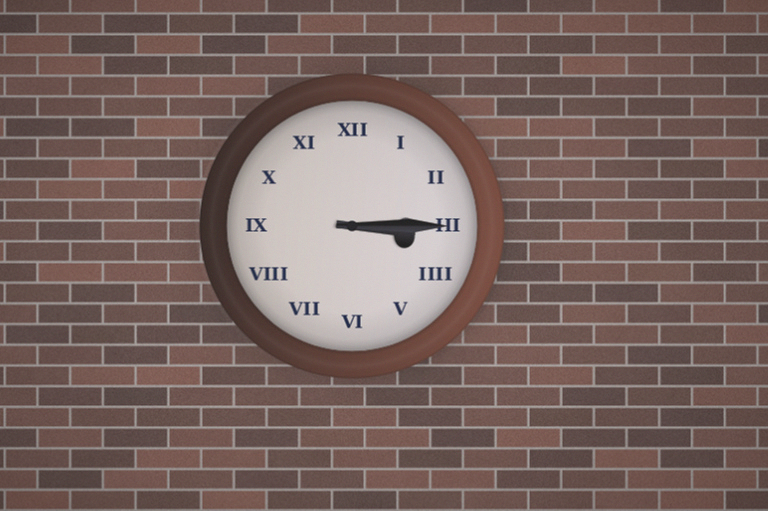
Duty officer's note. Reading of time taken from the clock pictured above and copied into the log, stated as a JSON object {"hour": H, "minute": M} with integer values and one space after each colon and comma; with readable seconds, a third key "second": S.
{"hour": 3, "minute": 15}
